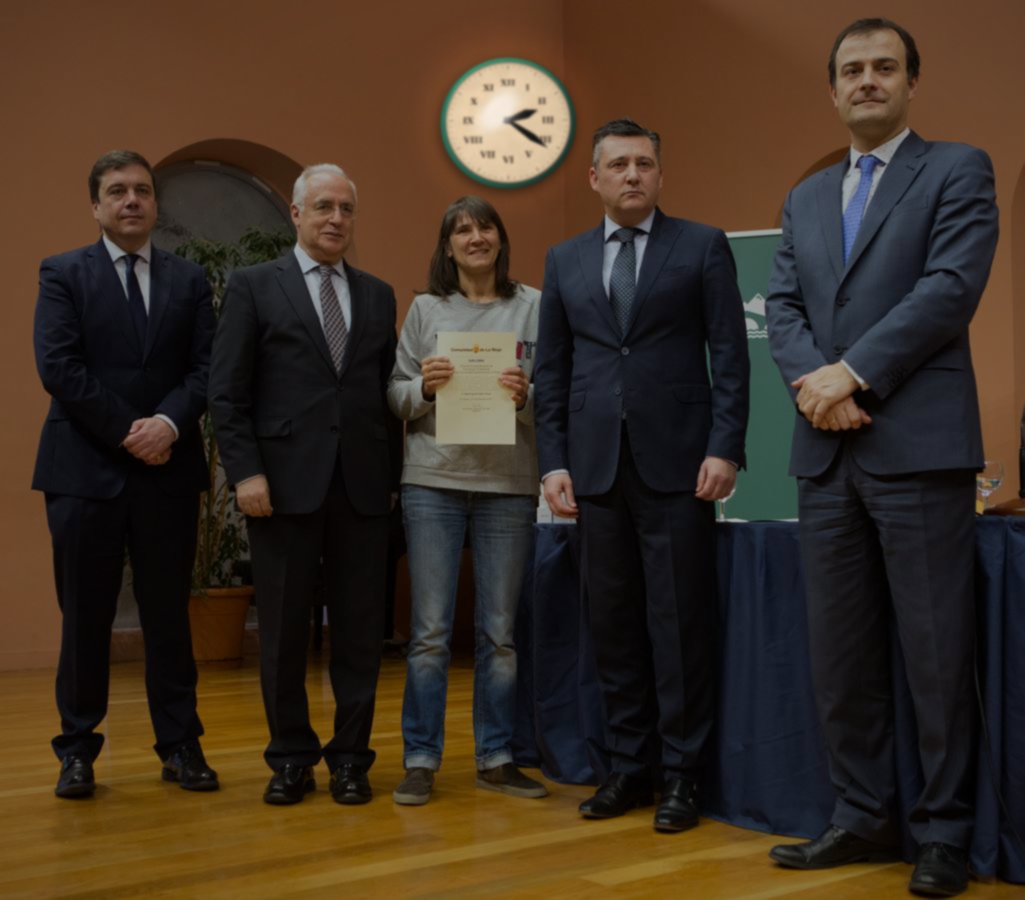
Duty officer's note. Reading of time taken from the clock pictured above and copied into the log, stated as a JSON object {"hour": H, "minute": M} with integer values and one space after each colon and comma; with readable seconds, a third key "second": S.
{"hour": 2, "minute": 21}
